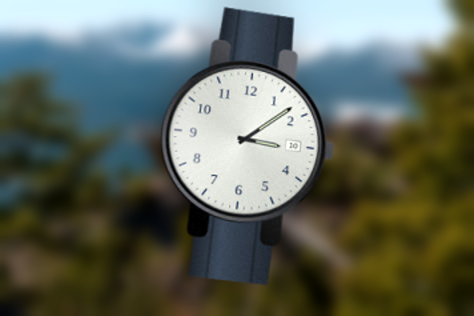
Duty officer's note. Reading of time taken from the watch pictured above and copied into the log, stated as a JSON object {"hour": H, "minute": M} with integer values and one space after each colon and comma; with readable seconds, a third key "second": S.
{"hour": 3, "minute": 8}
